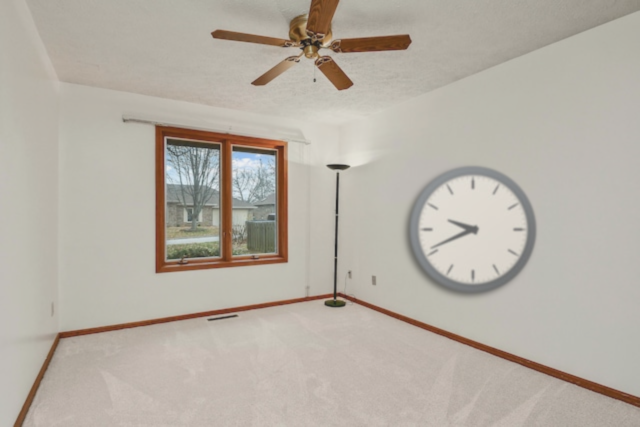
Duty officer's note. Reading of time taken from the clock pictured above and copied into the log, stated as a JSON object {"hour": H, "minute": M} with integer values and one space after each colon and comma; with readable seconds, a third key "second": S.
{"hour": 9, "minute": 41}
